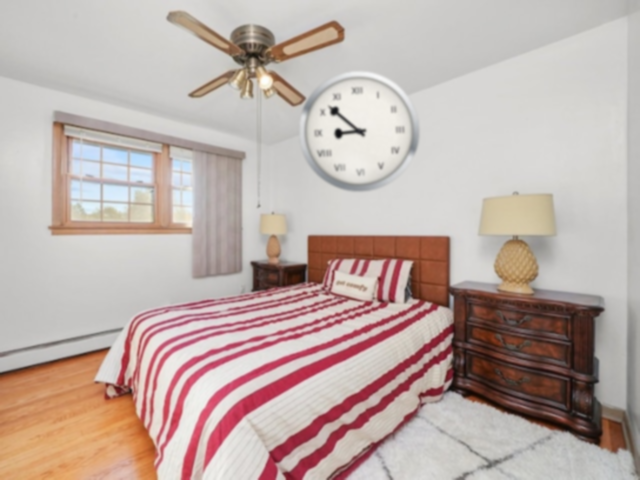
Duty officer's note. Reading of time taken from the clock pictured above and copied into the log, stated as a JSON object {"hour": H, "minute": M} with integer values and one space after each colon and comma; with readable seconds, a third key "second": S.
{"hour": 8, "minute": 52}
